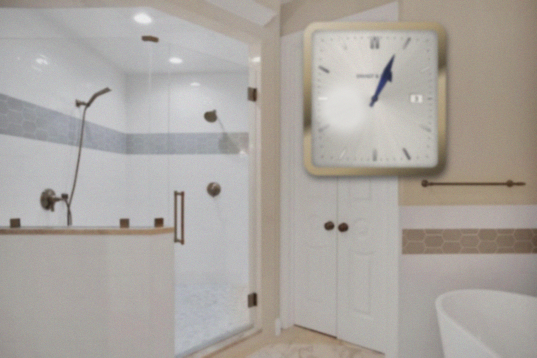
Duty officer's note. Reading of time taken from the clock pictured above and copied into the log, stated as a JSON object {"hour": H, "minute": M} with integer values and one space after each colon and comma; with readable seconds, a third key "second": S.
{"hour": 1, "minute": 4}
